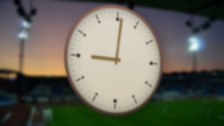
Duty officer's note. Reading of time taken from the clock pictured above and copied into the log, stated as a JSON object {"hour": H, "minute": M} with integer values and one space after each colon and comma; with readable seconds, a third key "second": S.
{"hour": 9, "minute": 1}
